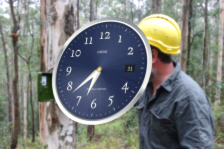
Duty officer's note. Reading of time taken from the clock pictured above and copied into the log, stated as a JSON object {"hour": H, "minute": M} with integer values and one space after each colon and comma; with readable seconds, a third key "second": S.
{"hour": 6, "minute": 38}
